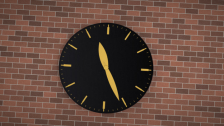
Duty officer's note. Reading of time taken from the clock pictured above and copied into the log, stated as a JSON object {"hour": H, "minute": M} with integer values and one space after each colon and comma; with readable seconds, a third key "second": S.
{"hour": 11, "minute": 26}
